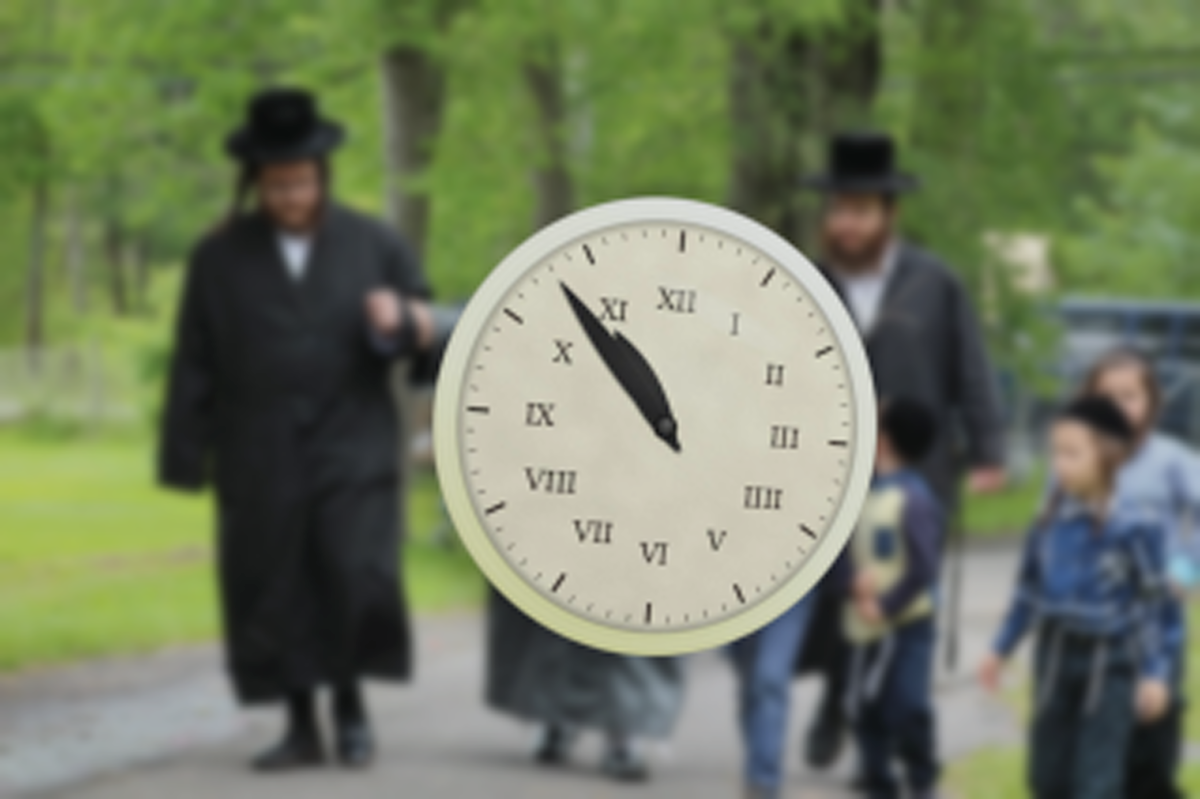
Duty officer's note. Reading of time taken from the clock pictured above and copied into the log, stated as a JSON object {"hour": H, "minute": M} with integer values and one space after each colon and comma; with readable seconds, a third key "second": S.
{"hour": 10, "minute": 53}
